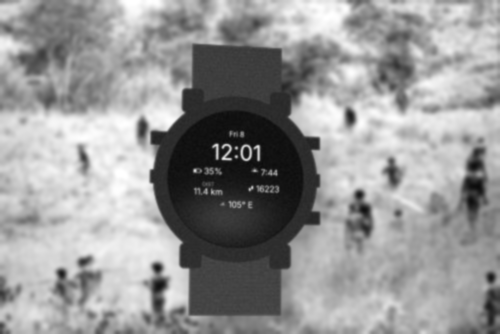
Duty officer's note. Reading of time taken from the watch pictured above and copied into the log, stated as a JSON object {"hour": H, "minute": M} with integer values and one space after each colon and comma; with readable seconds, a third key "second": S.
{"hour": 12, "minute": 1}
